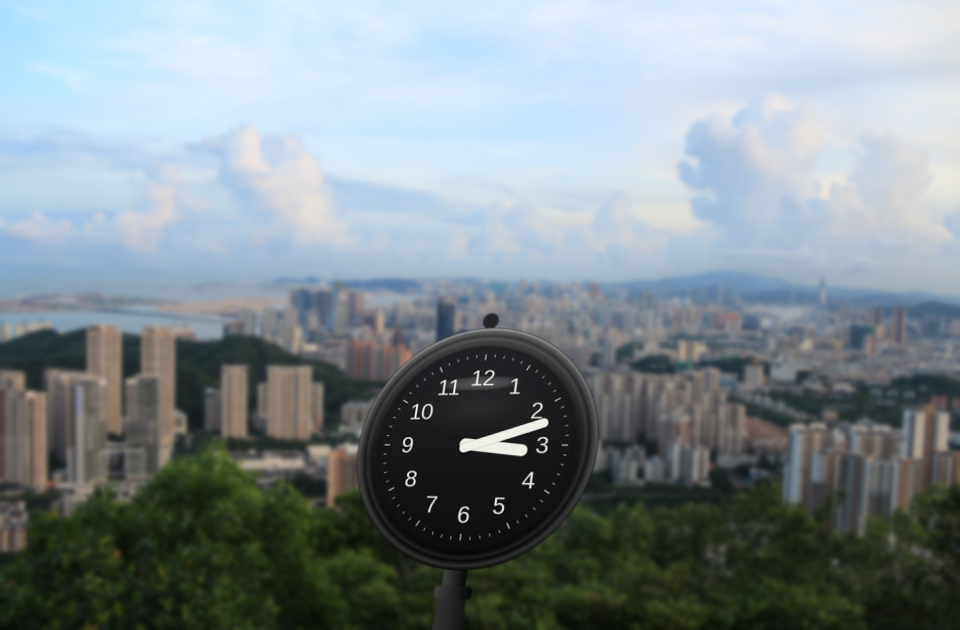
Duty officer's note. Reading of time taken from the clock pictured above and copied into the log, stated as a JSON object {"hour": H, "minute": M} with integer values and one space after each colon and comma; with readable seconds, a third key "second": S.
{"hour": 3, "minute": 12}
